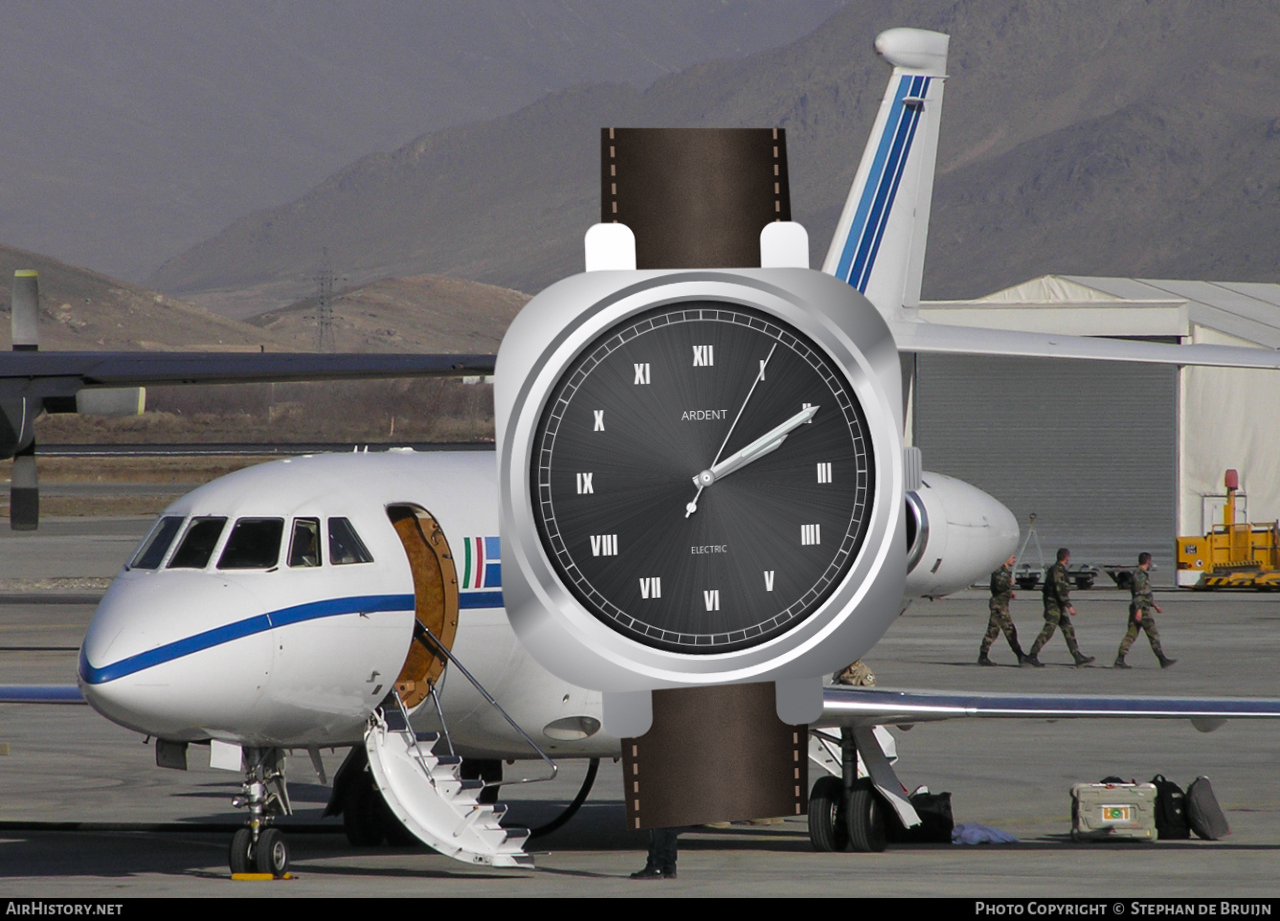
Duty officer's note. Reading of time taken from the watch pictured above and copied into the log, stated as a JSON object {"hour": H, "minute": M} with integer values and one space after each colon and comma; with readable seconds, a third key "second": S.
{"hour": 2, "minute": 10, "second": 5}
